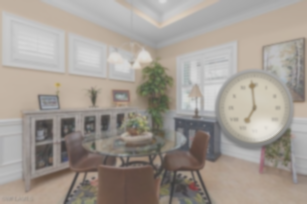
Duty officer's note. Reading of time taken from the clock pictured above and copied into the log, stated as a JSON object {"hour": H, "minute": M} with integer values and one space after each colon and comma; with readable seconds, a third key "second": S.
{"hour": 6, "minute": 59}
